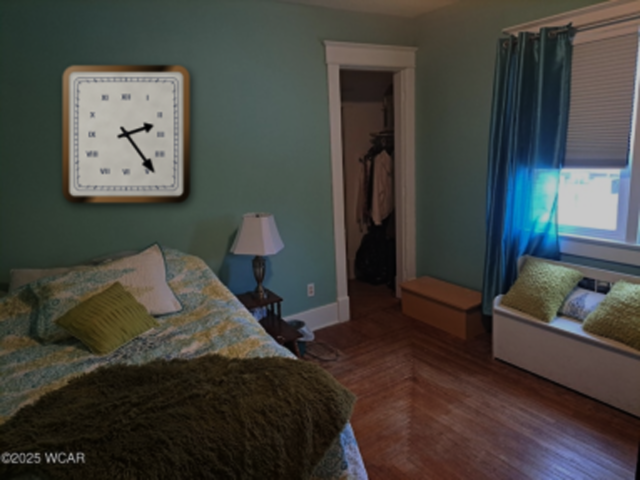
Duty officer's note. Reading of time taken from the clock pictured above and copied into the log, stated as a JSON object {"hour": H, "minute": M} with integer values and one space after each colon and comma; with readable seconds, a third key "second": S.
{"hour": 2, "minute": 24}
